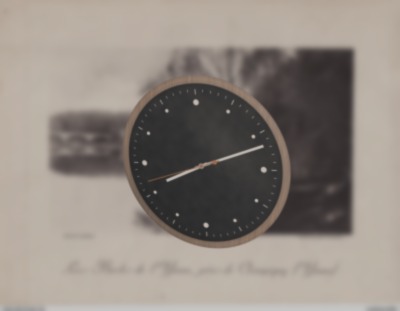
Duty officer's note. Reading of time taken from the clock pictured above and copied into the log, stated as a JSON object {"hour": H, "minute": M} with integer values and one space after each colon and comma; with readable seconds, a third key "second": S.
{"hour": 8, "minute": 11, "second": 42}
